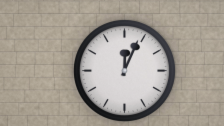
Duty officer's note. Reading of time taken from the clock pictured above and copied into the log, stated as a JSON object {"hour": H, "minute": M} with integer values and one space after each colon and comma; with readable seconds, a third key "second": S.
{"hour": 12, "minute": 4}
